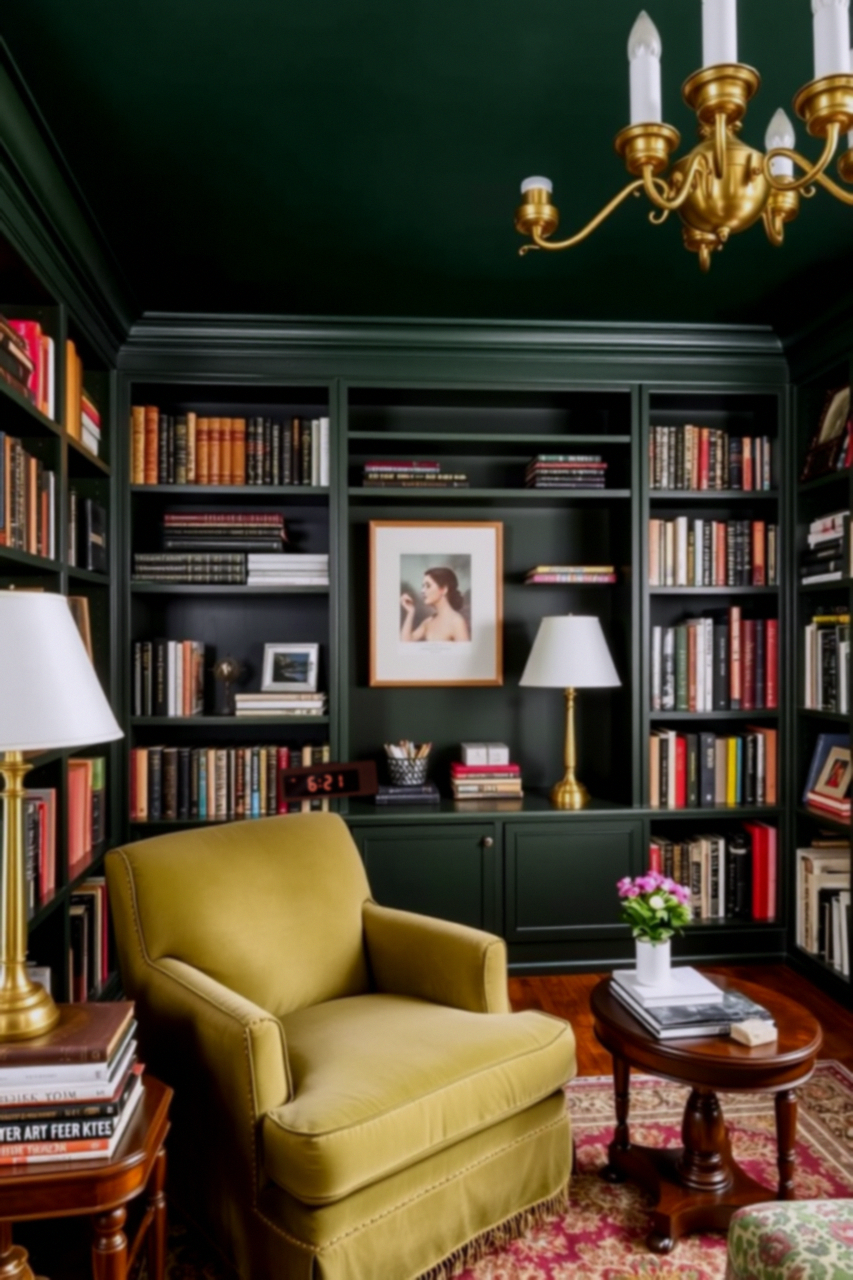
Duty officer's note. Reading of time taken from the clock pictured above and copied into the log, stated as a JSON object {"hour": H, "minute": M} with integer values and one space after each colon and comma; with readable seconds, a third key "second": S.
{"hour": 6, "minute": 21}
